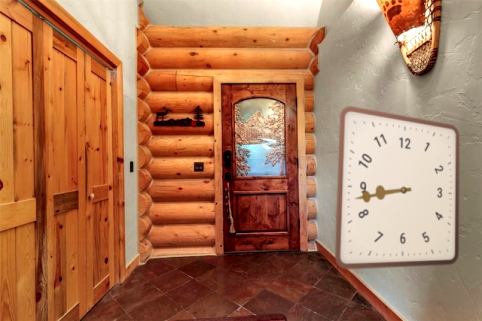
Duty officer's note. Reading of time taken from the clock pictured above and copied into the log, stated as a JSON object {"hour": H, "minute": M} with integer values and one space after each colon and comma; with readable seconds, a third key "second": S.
{"hour": 8, "minute": 43}
